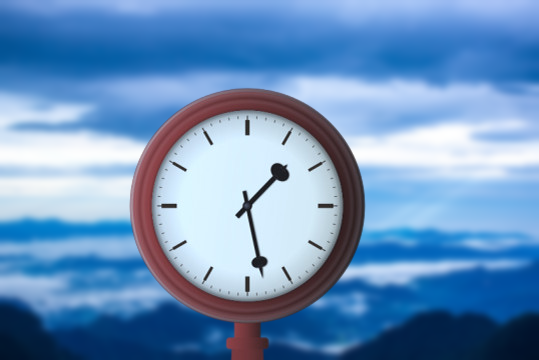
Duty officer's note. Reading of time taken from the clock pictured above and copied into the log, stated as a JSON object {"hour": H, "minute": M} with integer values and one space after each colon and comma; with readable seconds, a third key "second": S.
{"hour": 1, "minute": 28}
